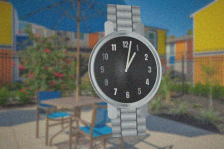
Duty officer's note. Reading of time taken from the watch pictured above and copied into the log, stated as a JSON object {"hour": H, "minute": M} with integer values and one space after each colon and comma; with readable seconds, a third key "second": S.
{"hour": 1, "minute": 2}
